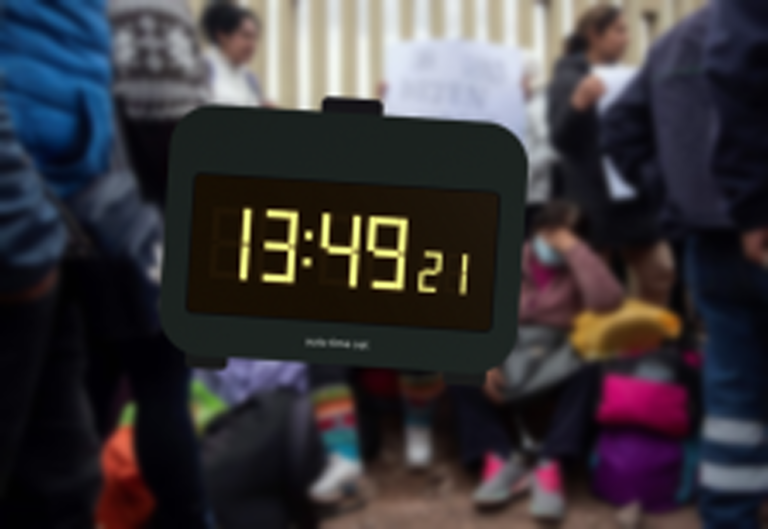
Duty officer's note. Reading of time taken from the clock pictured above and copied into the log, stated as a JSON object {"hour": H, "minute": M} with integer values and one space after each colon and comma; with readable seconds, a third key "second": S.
{"hour": 13, "minute": 49, "second": 21}
